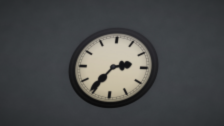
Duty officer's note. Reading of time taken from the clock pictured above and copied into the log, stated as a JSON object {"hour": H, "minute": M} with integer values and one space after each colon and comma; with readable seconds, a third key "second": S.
{"hour": 2, "minute": 36}
